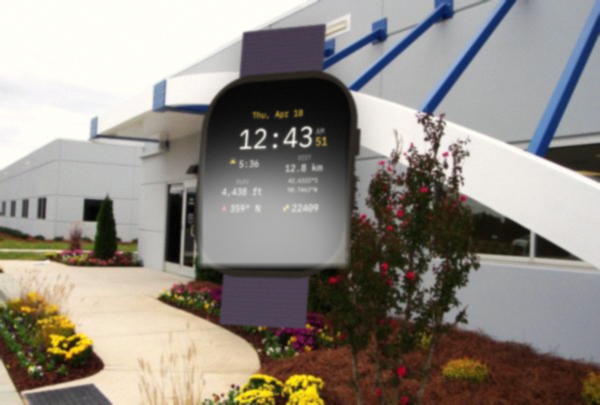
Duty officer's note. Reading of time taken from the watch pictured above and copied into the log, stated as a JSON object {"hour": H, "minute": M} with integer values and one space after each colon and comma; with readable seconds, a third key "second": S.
{"hour": 12, "minute": 43, "second": 51}
